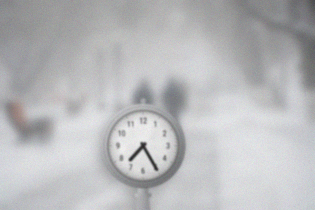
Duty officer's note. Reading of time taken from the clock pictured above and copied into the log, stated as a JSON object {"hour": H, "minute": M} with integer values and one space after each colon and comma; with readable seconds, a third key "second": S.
{"hour": 7, "minute": 25}
